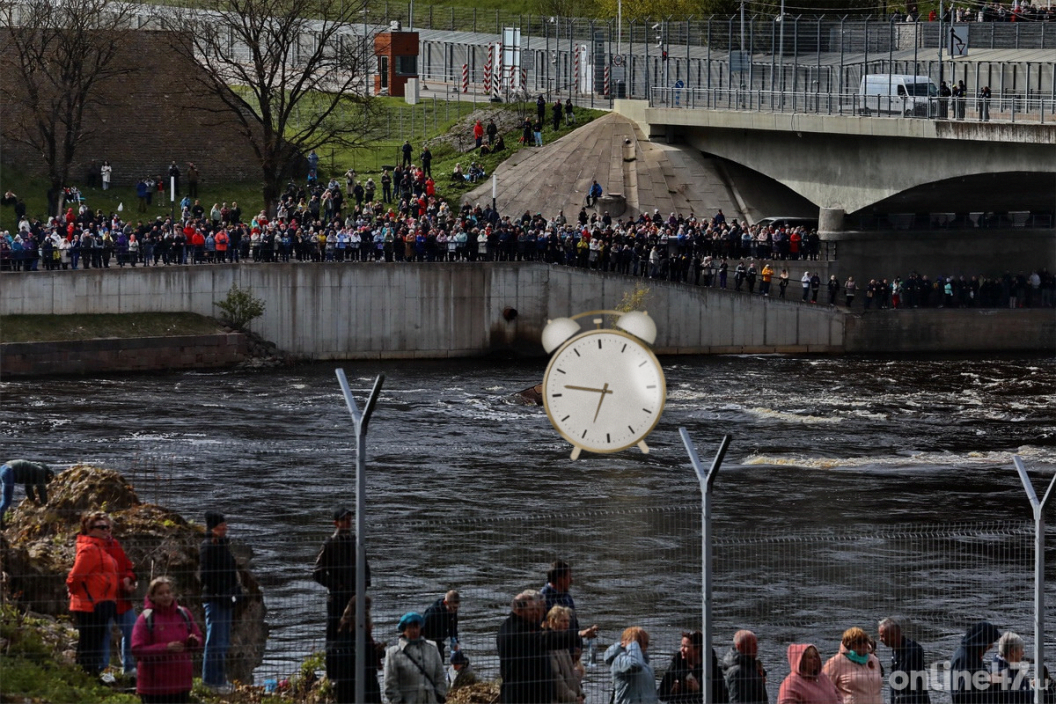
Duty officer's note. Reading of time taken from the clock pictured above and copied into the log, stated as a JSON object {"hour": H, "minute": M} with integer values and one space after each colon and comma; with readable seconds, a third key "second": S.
{"hour": 6, "minute": 47}
